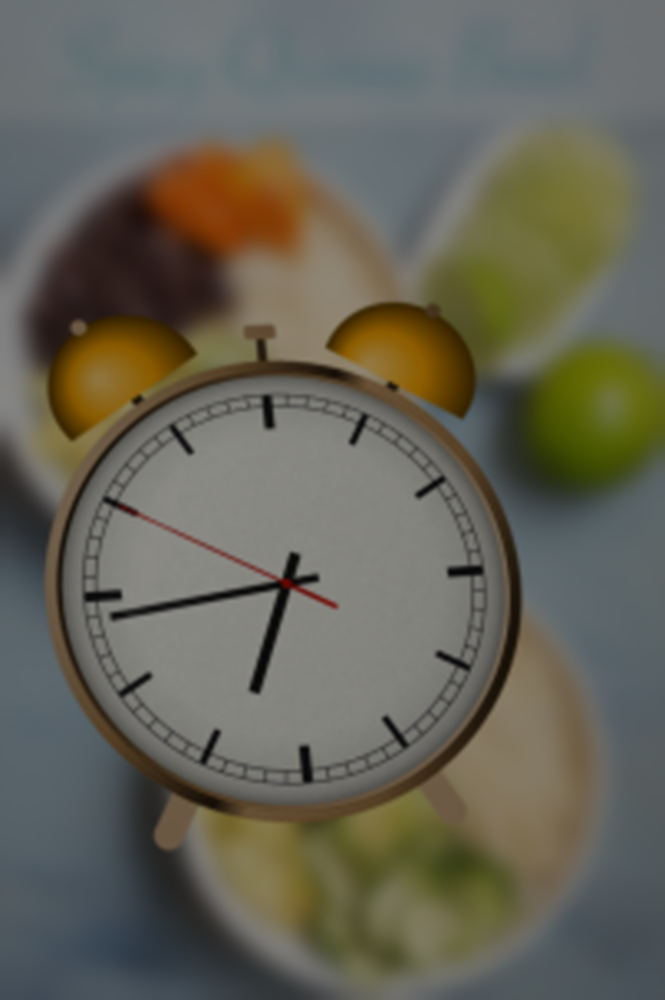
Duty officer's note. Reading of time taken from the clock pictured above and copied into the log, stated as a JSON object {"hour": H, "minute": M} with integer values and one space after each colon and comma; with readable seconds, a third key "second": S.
{"hour": 6, "minute": 43, "second": 50}
